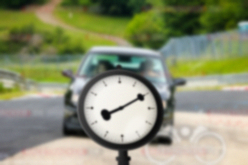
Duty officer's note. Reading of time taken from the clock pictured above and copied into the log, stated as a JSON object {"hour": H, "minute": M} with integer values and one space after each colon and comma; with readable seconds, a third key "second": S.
{"hour": 8, "minute": 10}
